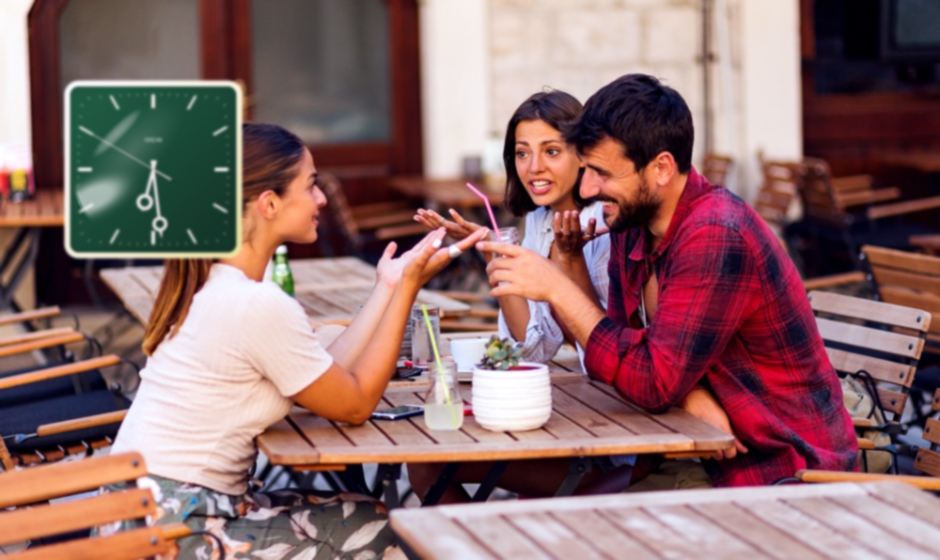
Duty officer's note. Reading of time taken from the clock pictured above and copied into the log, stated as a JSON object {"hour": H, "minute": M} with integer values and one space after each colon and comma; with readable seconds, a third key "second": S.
{"hour": 6, "minute": 28, "second": 50}
